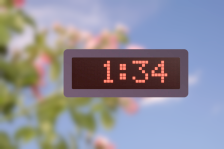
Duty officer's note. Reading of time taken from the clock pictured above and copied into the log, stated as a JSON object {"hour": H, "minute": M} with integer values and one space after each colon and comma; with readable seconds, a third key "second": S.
{"hour": 1, "minute": 34}
